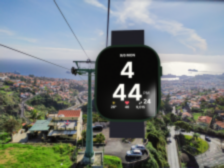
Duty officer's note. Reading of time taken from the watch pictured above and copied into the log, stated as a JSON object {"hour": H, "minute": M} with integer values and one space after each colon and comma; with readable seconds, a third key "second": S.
{"hour": 4, "minute": 44}
